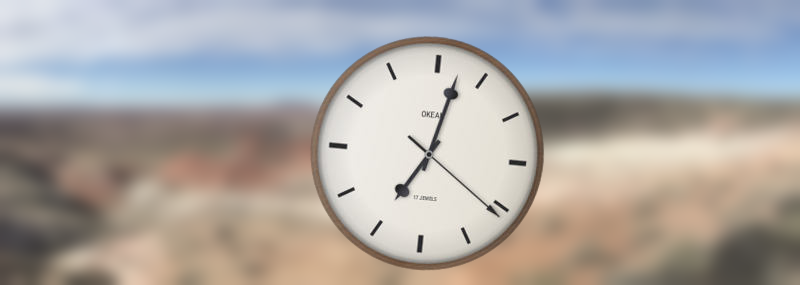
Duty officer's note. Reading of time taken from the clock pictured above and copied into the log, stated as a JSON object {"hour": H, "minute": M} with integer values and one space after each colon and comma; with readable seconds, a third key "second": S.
{"hour": 7, "minute": 2, "second": 21}
